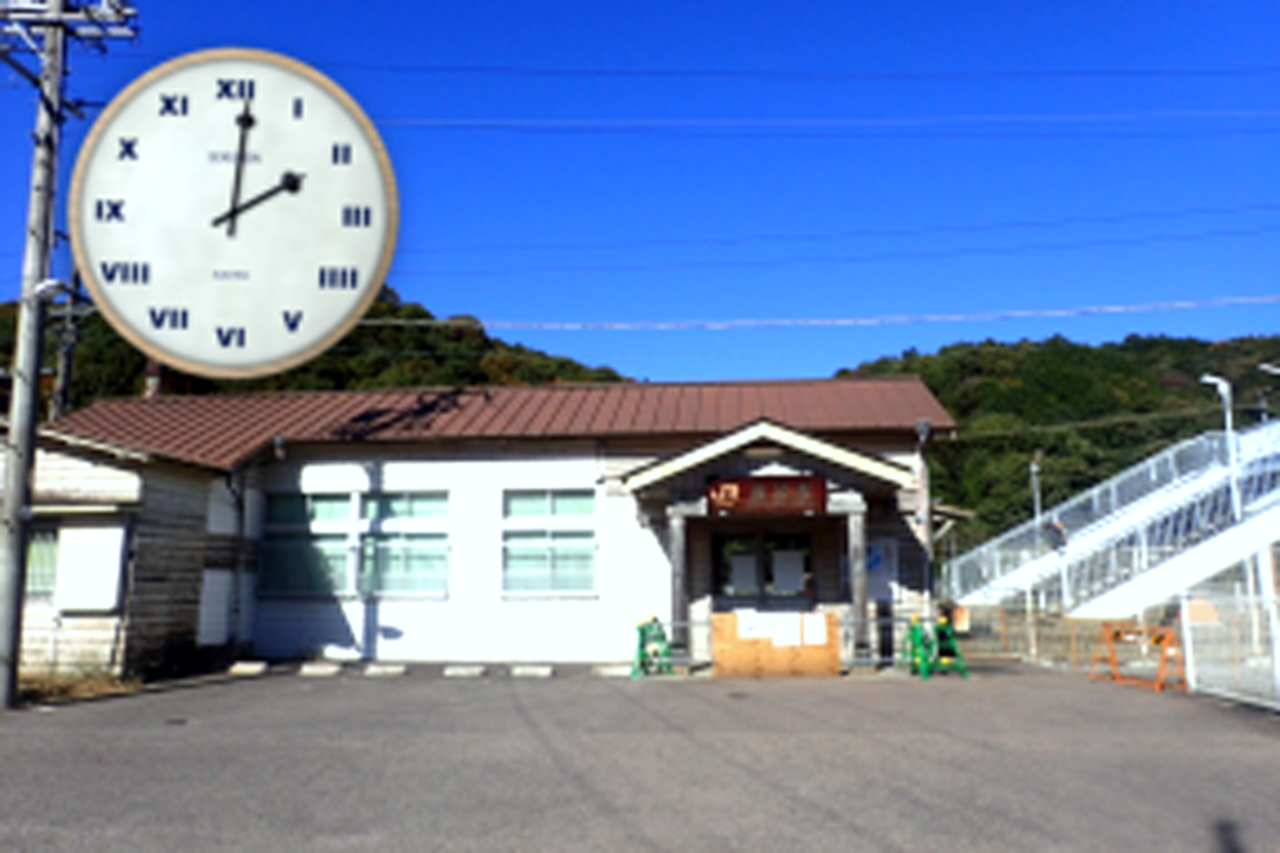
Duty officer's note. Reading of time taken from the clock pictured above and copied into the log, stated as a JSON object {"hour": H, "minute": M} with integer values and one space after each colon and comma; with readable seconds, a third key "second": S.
{"hour": 2, "minute": 1}
